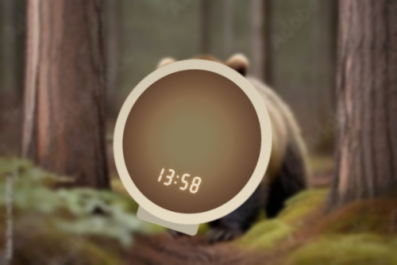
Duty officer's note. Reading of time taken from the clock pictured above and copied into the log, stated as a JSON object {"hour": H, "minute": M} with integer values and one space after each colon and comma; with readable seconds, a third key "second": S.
{"hour": 13, "minute": 58}
